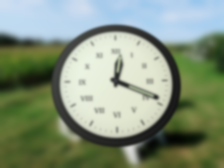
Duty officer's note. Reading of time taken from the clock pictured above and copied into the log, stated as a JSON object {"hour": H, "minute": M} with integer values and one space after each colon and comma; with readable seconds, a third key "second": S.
{"hour": 12, "minute": 19}
